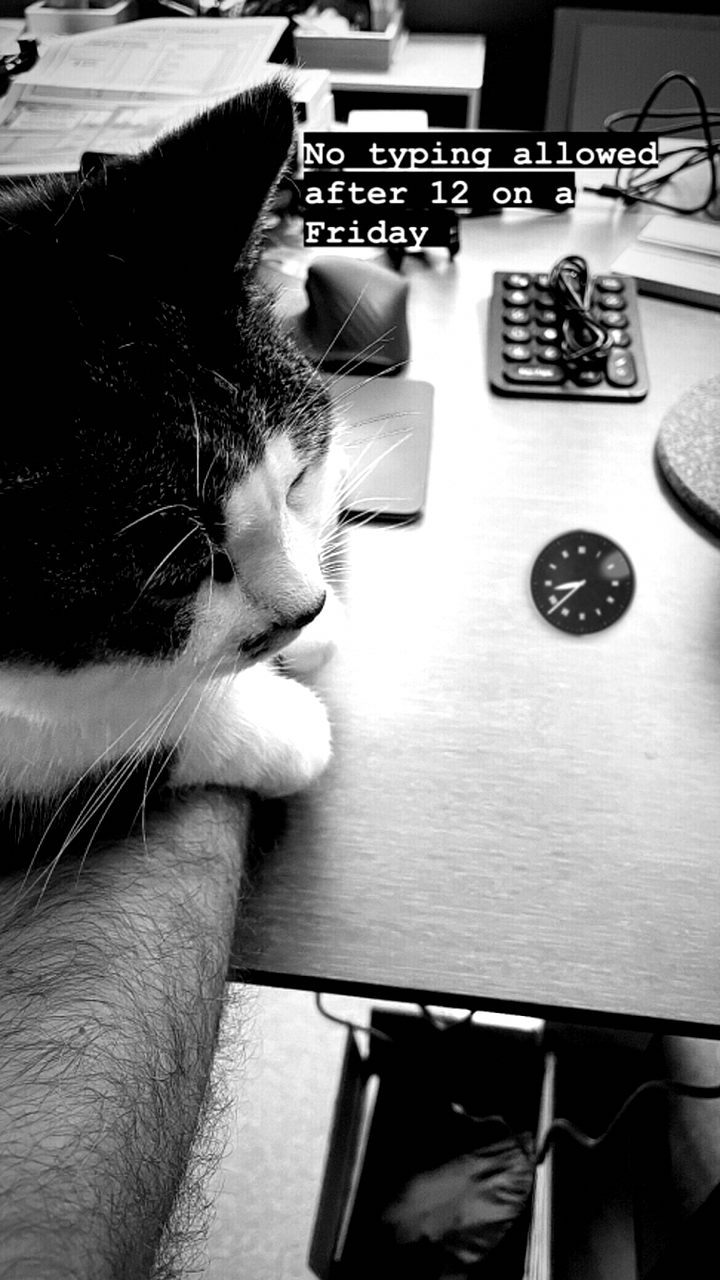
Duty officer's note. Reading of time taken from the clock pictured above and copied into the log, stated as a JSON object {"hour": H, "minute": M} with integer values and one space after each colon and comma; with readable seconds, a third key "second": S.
{"hour": 8, "minute": 38}
